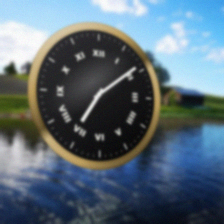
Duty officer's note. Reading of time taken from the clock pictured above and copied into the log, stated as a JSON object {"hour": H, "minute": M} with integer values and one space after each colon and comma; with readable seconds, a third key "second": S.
{"hour": 7, "minute": 9}
